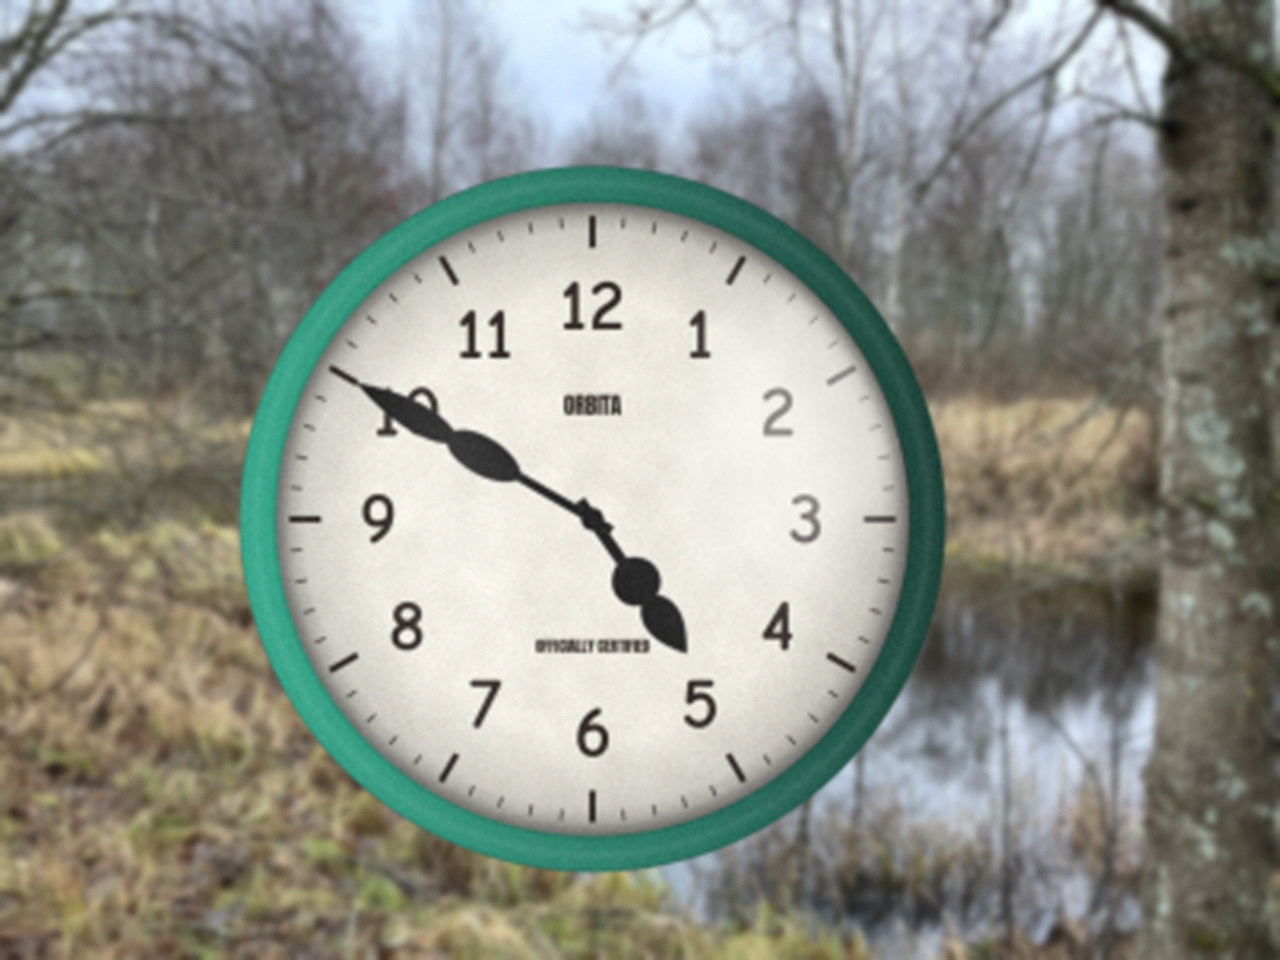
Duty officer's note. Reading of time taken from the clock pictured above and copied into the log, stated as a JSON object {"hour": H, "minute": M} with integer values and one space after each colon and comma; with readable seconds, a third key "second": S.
{"hour": 4, "minute": 50}
